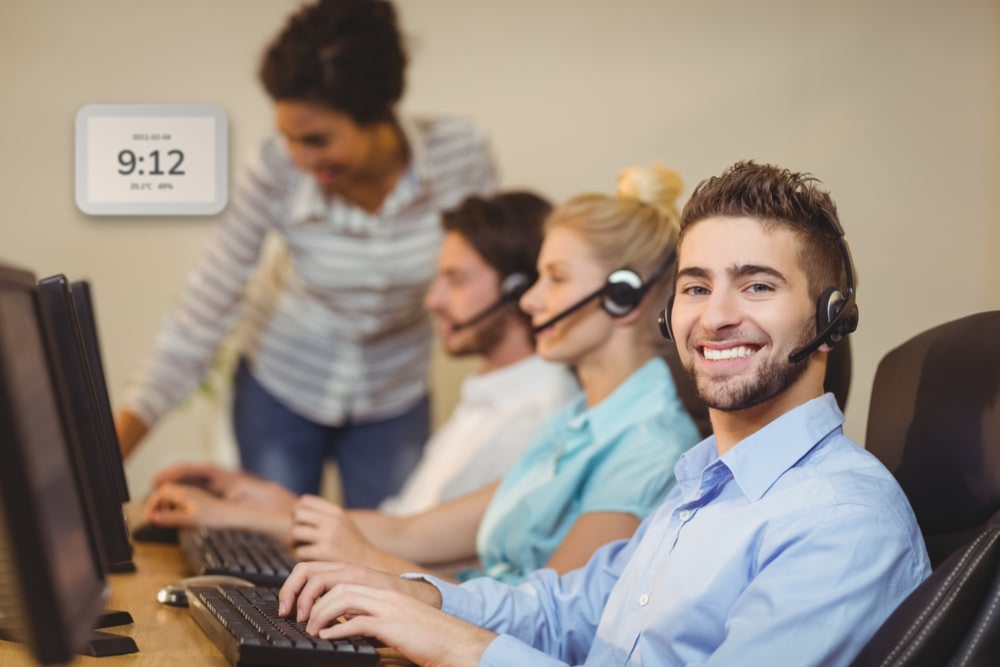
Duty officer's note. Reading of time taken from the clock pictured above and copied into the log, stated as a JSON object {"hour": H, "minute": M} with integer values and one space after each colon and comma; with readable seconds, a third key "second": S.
{"hour": 9, "minute": 12}
